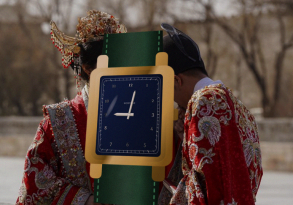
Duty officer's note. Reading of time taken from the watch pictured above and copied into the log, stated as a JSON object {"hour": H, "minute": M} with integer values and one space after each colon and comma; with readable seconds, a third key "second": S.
{"hour": 9, "minute": 2}
